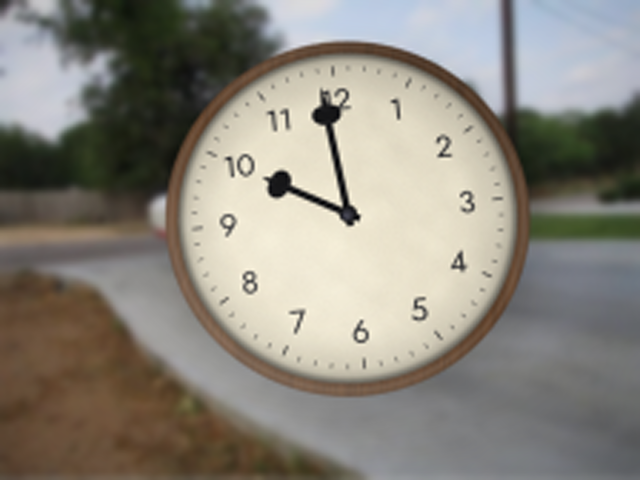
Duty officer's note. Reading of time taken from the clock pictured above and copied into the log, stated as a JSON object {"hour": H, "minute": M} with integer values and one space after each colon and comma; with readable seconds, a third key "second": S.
{"hour": 9, "minute": 59}
